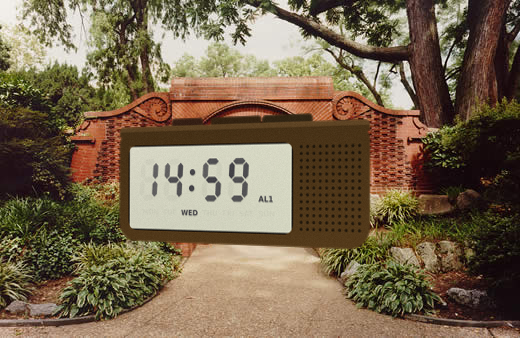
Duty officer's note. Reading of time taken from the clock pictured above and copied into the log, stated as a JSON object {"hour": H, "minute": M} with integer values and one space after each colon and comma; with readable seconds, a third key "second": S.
{"hour": 14, "minute": 59}
